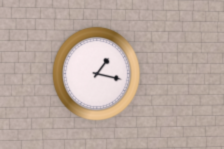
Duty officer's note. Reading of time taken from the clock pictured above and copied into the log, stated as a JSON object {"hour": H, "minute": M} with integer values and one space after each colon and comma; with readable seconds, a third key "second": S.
{"hour": 1, "minute": 17}
